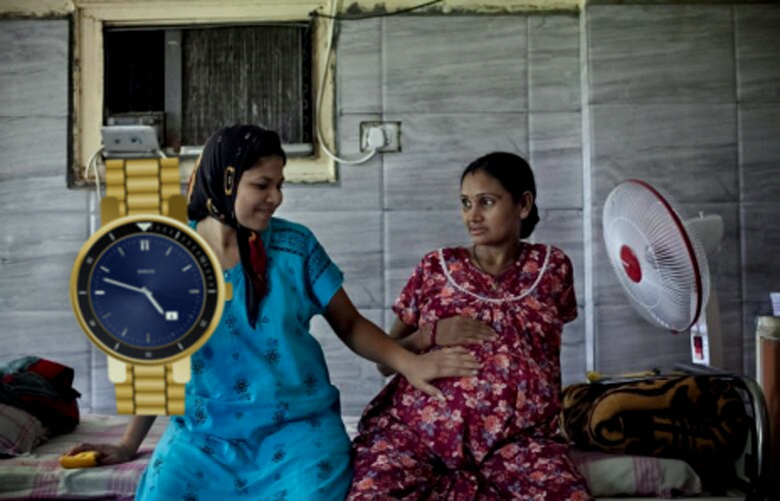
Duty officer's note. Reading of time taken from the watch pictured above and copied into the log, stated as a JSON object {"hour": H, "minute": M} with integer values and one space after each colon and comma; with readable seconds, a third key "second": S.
{"hour": 4, "minute": 48}
